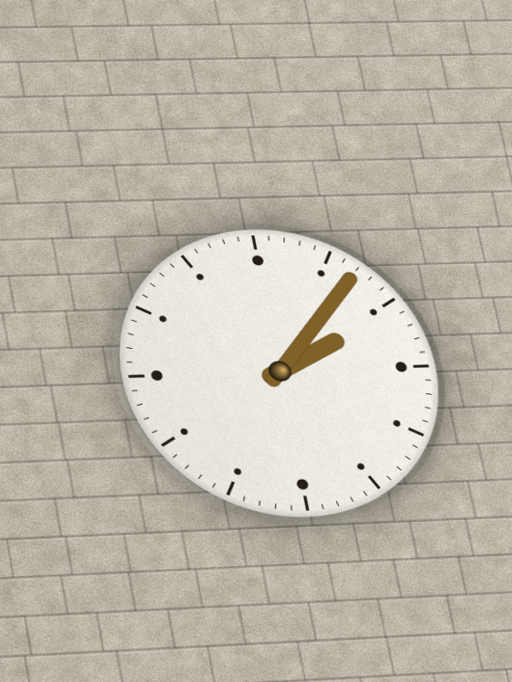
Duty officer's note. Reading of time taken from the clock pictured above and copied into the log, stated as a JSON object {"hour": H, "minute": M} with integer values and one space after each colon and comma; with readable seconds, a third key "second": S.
{"hour": 2, "minute": 7}
